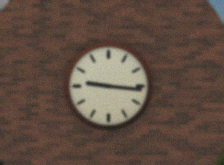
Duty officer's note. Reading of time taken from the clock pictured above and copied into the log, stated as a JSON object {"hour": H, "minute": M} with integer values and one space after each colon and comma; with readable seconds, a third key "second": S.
{"hour": 9, "minute": 16}
